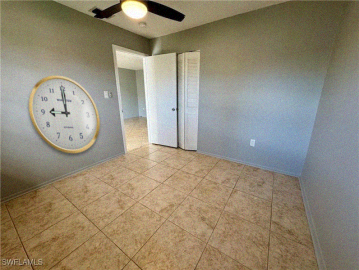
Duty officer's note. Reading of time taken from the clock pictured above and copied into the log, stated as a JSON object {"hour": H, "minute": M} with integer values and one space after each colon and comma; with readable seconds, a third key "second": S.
{"hour": 9, "minute": 0}
